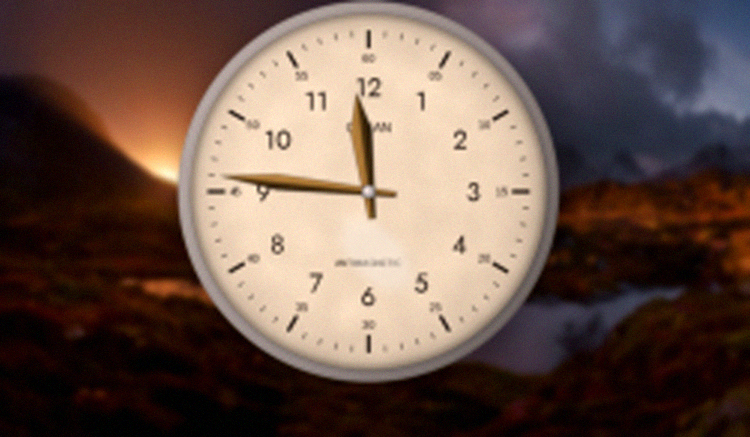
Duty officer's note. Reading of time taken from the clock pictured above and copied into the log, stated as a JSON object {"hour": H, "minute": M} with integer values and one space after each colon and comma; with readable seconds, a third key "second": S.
{"hour": 11, "minute": 46}
